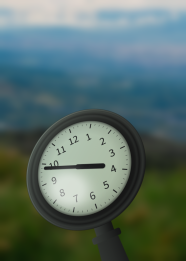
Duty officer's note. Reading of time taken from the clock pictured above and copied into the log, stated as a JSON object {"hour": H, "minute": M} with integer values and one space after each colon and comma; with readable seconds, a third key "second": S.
{"hour": 3, "minute": 49}
